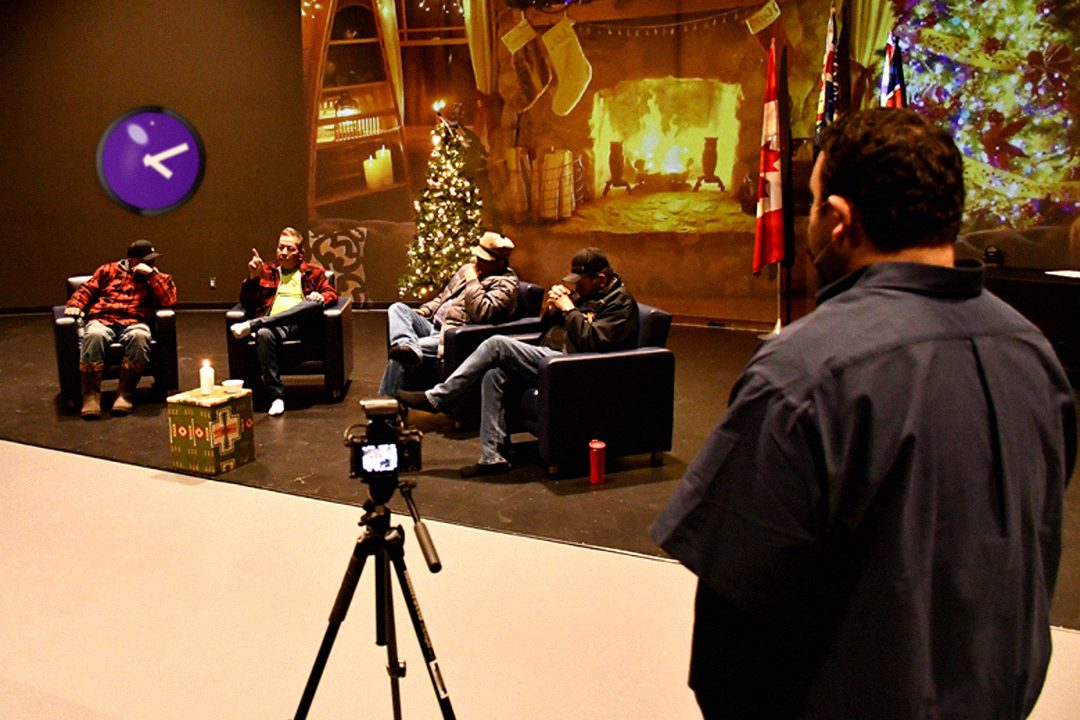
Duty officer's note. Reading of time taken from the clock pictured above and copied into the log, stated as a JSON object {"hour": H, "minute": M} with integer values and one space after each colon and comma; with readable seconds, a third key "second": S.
{"hour": 4, "minute": 11}
